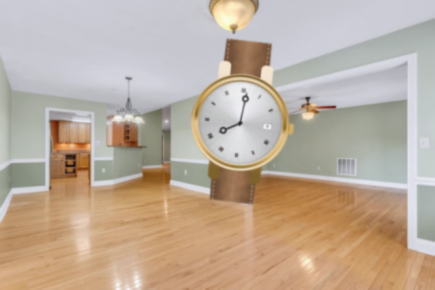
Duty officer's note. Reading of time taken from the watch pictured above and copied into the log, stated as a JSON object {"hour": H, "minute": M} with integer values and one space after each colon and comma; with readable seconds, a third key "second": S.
{"hour": 8, "minute": 1}
